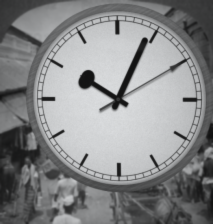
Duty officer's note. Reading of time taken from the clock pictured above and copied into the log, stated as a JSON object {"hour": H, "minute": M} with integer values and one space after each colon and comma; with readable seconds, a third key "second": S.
{"hour": 10, "minute": 4, "second": 10}
